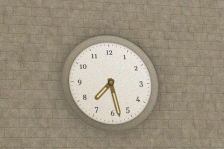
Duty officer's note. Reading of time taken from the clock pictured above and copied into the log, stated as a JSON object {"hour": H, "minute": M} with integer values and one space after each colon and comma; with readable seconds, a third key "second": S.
{"hour": 7, "minute": 28}
